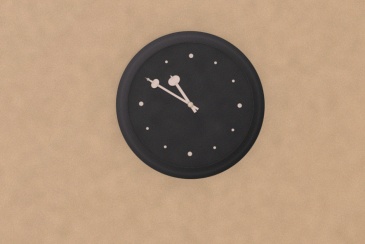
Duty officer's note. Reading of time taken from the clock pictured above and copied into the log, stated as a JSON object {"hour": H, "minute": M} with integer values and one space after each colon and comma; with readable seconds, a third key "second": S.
{"hour": 10, "minute": 50}
